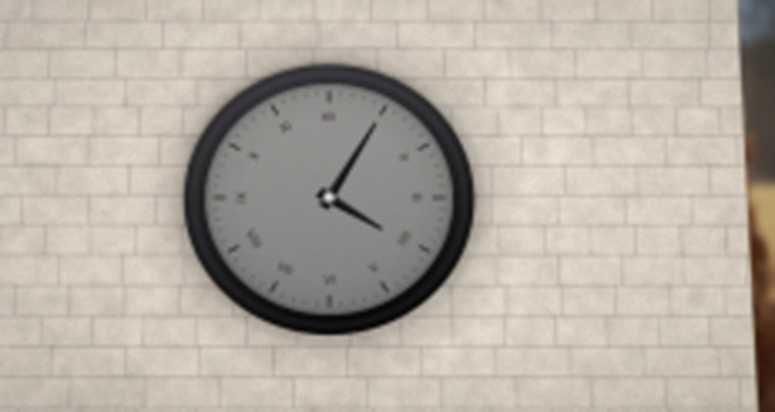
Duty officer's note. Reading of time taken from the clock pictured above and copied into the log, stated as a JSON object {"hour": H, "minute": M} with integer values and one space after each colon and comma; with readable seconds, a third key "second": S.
{"hour": 4, "minute": 5}
